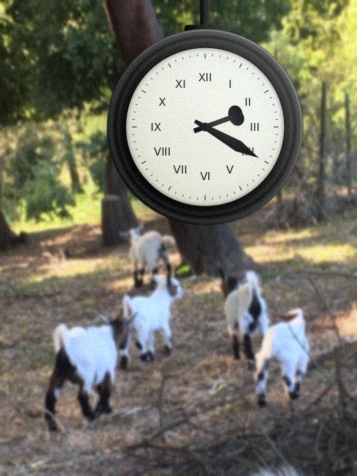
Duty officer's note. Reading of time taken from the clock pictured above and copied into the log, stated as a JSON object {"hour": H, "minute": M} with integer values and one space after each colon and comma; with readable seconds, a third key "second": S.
{"hour": 2, "minute": 20}
